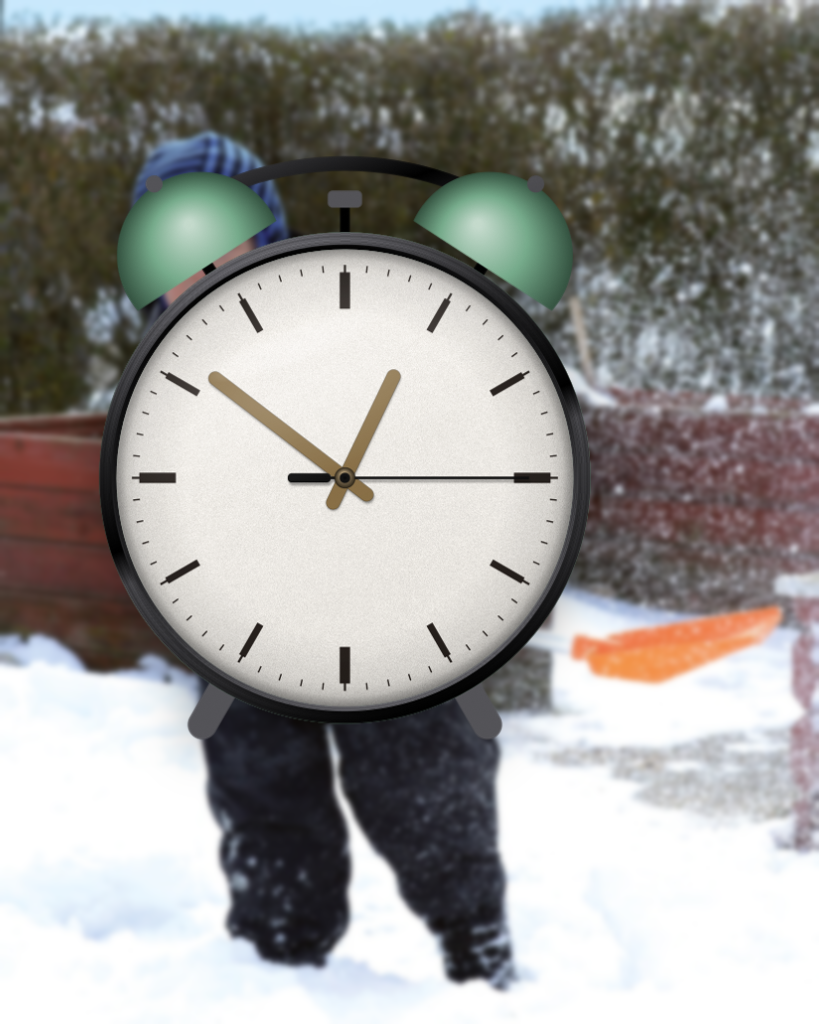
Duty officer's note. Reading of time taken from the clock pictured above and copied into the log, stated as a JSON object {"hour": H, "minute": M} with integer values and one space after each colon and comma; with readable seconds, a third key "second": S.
{"hour": 12, "minute": 51, "second": 15}
